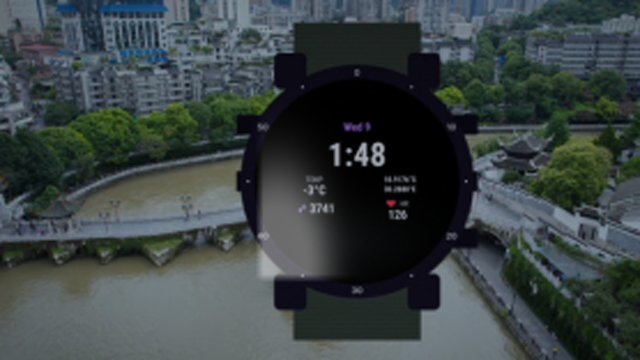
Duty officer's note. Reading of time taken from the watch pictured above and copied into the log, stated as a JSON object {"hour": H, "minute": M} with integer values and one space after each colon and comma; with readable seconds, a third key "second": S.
{"hour": 1, "minute": 48}
